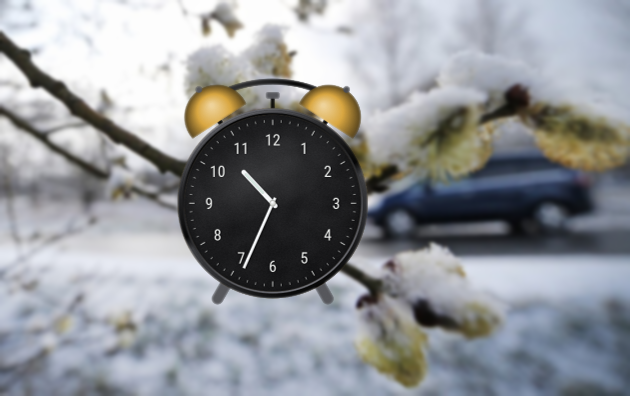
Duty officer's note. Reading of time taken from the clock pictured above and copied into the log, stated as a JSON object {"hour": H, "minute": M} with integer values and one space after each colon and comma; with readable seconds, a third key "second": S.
{"hour": 10, "minute": 34}
